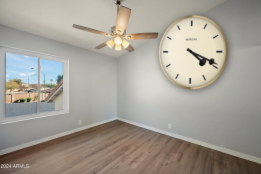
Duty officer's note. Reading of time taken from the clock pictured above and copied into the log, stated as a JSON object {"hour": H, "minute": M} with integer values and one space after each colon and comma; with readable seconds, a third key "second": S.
{"hour": 4, "minute": 19}
